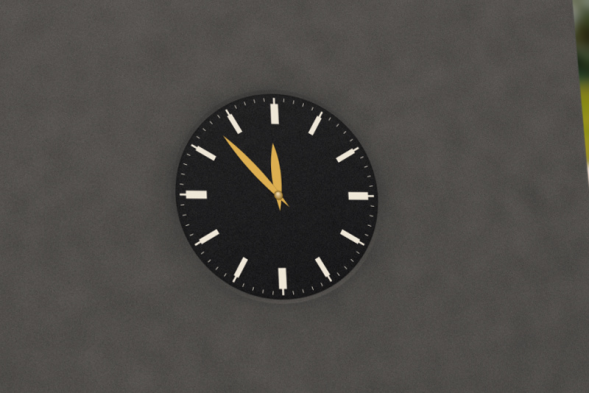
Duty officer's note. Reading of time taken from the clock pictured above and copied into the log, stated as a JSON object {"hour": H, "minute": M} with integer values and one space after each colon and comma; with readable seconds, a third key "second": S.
{"hour": 11, "minute": 53}
